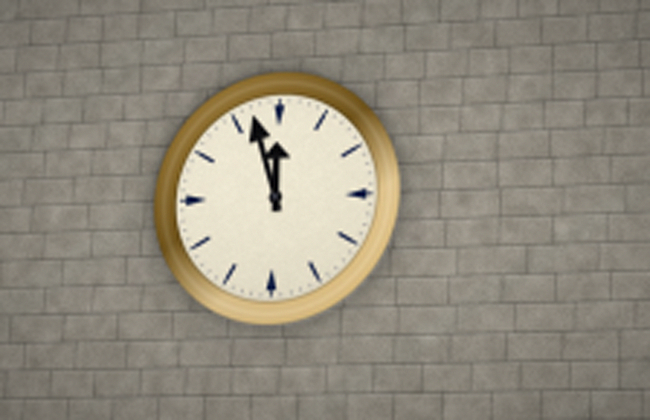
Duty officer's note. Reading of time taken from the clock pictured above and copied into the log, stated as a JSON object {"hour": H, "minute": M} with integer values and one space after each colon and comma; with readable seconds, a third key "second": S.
{"hour": 11, "minute": 57}
